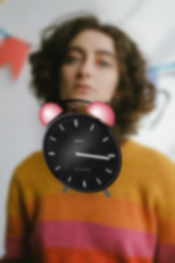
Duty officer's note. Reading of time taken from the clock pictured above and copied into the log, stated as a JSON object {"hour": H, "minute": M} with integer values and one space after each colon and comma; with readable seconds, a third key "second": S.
{"hour": 3, "minute": 16}
